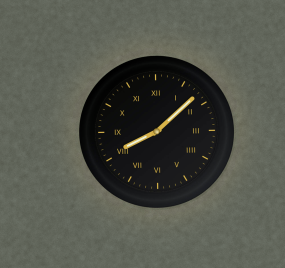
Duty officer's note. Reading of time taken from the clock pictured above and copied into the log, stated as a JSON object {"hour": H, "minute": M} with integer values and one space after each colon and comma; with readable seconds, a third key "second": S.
{"hour": 8, "minute": 8}
